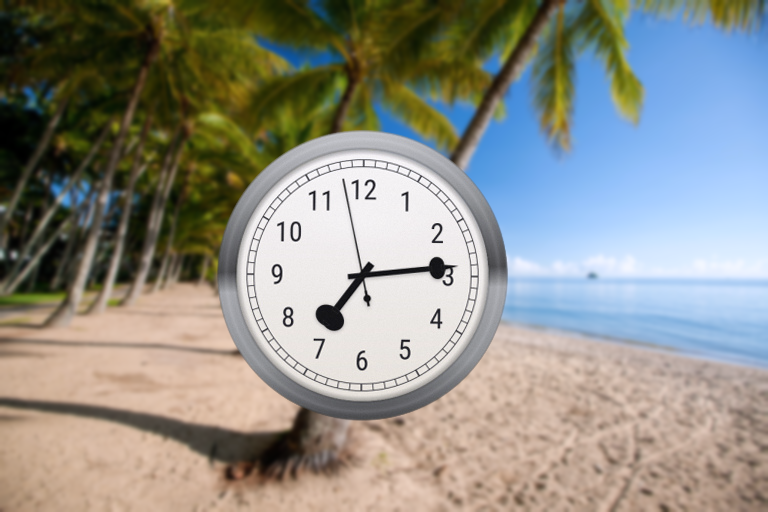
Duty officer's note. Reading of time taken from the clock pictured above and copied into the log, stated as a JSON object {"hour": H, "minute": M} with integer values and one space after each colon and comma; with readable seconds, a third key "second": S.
{"hour": 7, "minute": 13, "second": 58}
